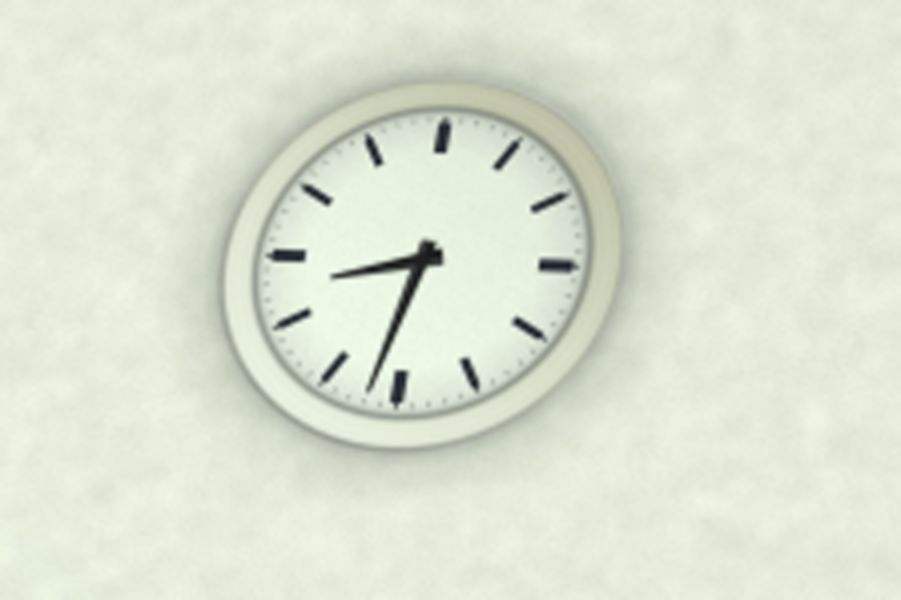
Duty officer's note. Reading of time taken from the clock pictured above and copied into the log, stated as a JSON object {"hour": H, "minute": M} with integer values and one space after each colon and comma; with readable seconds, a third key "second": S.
{"hour": 8, "minute": 32}
